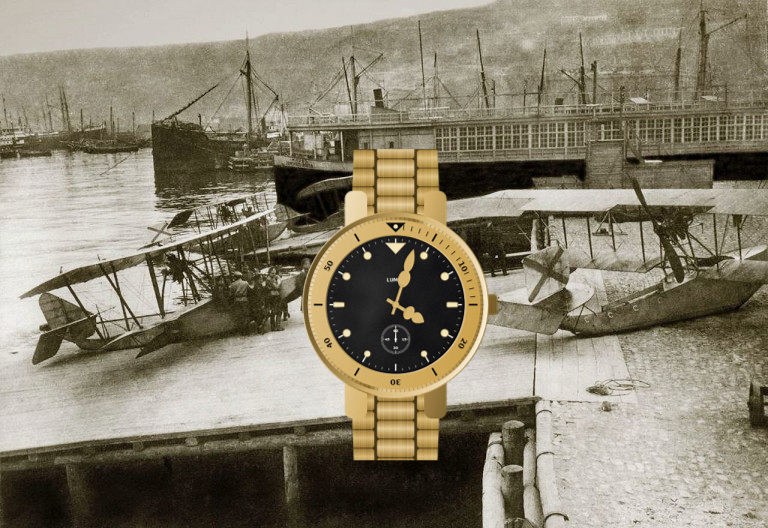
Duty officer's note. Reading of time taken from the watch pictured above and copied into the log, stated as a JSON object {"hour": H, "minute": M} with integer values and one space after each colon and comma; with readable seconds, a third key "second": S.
{"hour": 4, "minute": 3}
